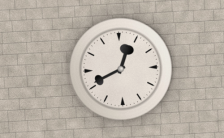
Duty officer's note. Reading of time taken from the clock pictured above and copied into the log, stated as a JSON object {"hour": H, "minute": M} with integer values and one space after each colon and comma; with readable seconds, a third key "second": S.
{"hour": 12, "minute": 41}
